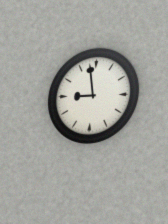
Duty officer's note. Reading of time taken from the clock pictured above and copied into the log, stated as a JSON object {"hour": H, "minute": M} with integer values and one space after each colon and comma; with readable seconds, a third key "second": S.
{"hour": 8, "minute": 58}
